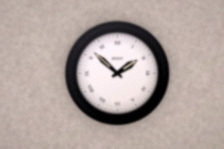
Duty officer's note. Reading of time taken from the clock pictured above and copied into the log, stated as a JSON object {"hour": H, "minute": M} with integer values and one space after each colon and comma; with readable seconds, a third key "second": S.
{"hour": 1, "minute": 52}
